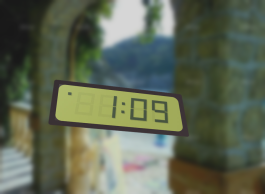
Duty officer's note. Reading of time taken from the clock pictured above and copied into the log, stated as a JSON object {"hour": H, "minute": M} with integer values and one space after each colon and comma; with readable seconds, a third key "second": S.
{"hour": 1, "minute": 9}
